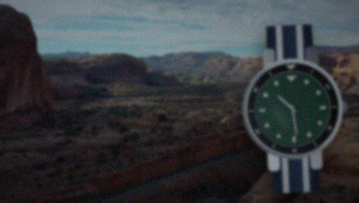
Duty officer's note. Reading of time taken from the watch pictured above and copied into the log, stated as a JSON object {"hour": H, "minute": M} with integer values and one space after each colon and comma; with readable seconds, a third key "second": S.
{"hour": 10, "minute": 29}
